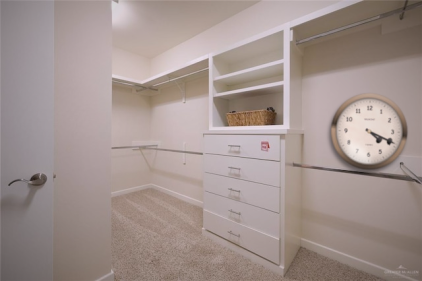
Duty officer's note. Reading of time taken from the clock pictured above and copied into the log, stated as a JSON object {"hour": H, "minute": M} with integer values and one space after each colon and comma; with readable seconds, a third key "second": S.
{"hour": 4, "minute": 19}
